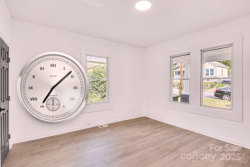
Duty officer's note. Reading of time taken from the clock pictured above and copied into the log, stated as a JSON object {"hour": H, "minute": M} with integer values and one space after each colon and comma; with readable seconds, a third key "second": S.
{"hour": 7, "minute": 8}
